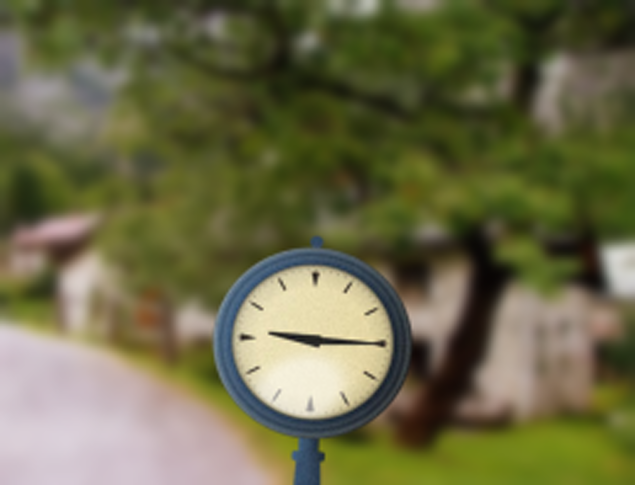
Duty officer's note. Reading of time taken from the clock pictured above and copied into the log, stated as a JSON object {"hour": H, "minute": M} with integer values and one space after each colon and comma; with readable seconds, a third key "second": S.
{"hour": 9, "minute": 15}
